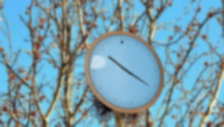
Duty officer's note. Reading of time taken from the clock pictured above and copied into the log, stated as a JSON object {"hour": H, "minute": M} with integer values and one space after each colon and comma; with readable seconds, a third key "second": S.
{"hour": 10, "minute": 21}
